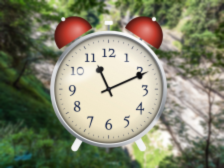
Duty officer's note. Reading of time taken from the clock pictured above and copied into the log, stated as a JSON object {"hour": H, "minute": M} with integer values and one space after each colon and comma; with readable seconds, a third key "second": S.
{"hour": 11, "minute": 11}
